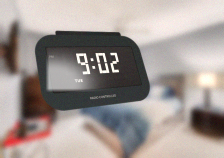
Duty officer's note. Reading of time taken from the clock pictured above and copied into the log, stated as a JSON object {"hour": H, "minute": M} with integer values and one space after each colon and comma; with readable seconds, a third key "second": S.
{"hour": 9, "minute": 2}
